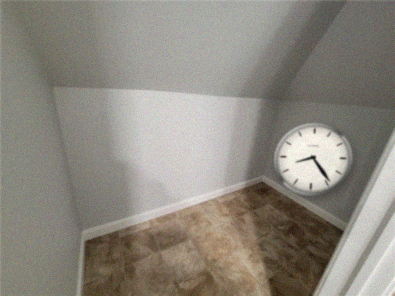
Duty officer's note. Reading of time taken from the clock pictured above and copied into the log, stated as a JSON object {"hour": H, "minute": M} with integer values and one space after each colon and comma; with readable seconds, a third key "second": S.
{"hour": 8, "minute": 24}
